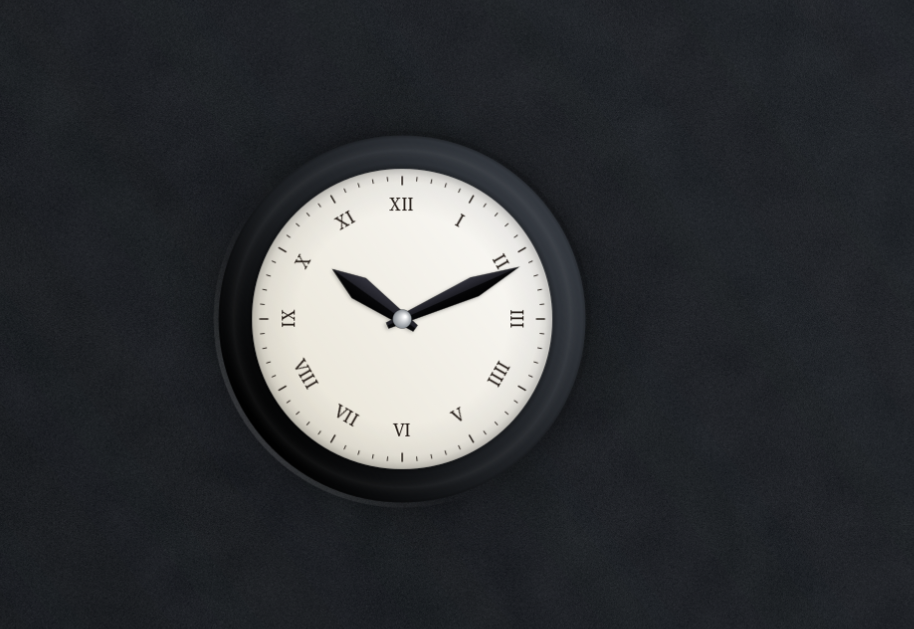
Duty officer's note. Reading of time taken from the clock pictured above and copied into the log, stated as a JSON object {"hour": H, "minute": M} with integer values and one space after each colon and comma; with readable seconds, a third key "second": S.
{"hour": 10, "minute": 11}
